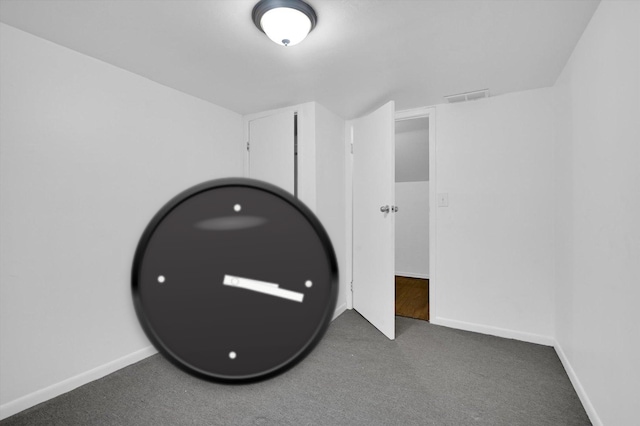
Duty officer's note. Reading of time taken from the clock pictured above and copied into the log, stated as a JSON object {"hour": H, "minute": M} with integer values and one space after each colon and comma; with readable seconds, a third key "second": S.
{"hour": 3, "minute": 17}
